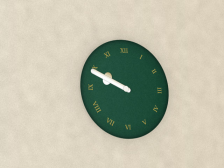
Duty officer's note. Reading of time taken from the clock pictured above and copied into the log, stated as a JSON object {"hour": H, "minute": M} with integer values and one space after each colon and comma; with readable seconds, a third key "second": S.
{"hour": 9, "minute": 49}
